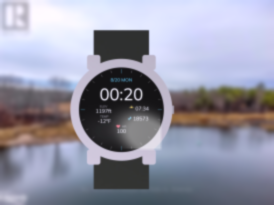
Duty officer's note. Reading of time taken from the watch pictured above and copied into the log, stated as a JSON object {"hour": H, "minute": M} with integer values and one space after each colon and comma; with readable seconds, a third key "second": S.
{"hour": 0, "minute": 20}
